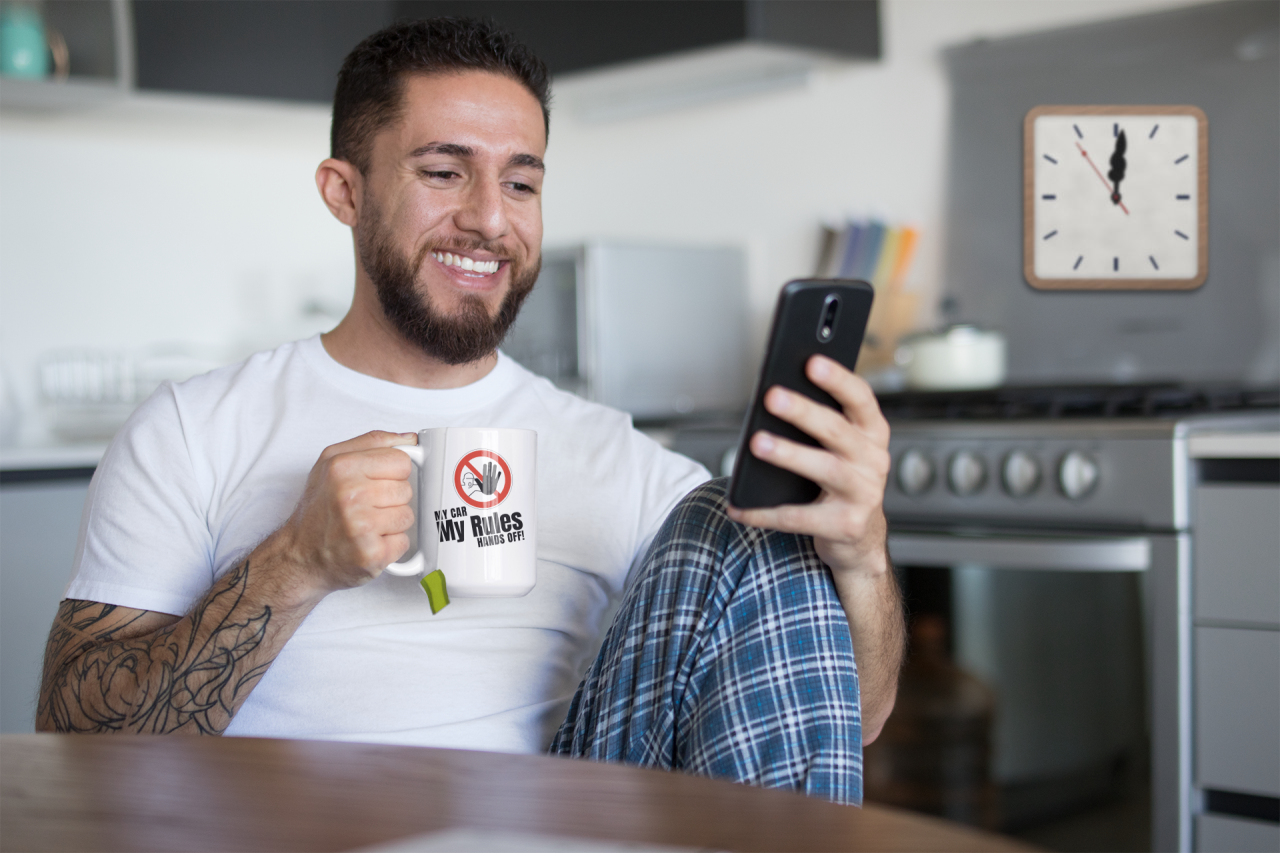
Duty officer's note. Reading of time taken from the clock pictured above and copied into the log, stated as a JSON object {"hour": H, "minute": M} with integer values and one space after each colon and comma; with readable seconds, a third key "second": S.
{"hour": 12, "minute": 0, "second": 54}
